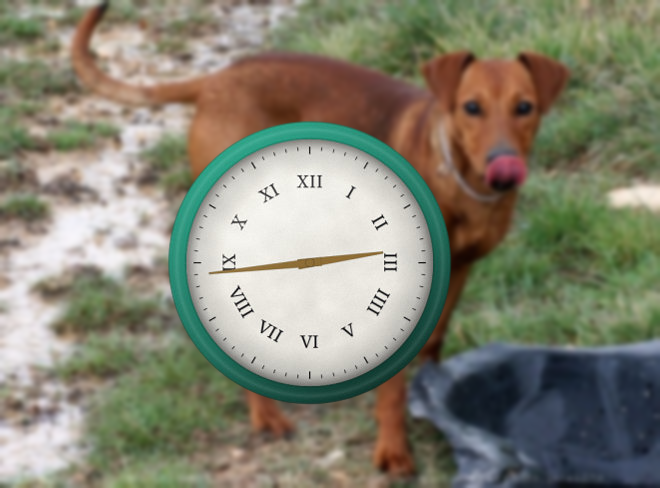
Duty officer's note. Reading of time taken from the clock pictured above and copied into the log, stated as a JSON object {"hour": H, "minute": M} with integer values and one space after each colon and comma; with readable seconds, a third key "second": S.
{"hour": 2, "minute": 44}
